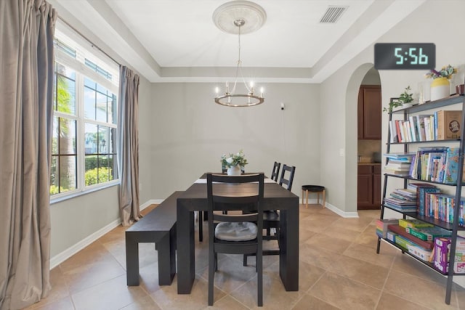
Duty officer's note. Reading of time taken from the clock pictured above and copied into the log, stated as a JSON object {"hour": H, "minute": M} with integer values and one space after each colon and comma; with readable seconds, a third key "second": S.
{"hour": 5, "minute": 56}
